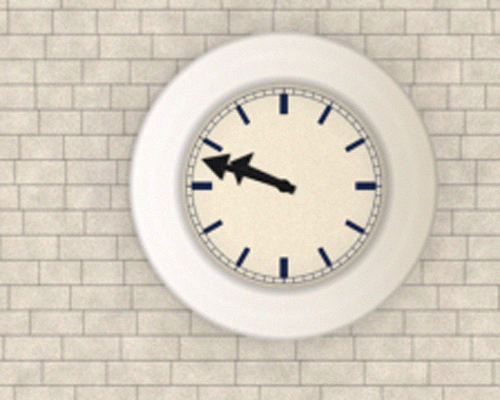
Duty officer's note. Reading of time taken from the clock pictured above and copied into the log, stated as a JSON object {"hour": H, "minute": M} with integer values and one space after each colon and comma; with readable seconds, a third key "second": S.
{"hour": 9, "minute": 48}
